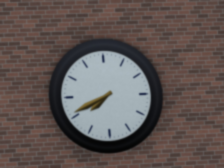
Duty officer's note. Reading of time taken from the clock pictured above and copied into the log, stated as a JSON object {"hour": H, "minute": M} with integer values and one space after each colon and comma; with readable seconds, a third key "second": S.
{"hour": 7, "minute": 41}
